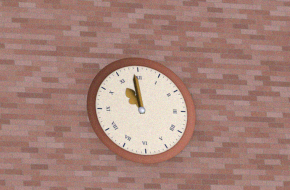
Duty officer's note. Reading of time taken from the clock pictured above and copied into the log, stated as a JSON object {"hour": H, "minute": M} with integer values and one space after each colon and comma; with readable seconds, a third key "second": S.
{"hour": 10, "minute": 59}
